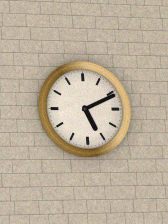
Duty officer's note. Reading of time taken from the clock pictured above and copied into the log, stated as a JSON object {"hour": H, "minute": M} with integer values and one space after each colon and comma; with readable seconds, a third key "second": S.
{"hour": 5, "minute": 11}
